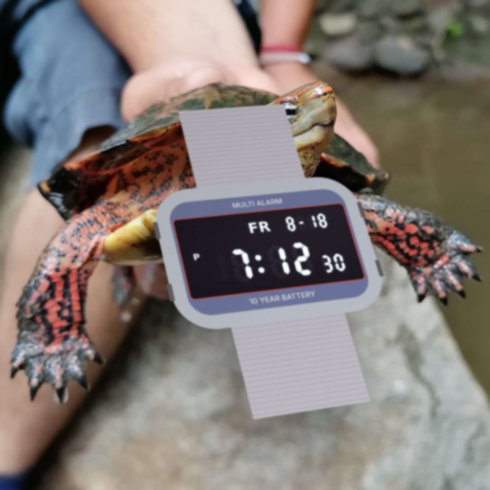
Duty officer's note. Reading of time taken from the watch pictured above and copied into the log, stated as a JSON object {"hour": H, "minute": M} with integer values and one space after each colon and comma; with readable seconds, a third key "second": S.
{"hour": 7, "minute": 12, "second": 30}
